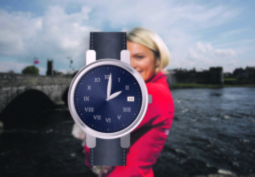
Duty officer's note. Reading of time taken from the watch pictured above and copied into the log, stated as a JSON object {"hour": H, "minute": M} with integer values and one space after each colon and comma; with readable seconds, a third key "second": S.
{"hour": 2, "minute": 1}
